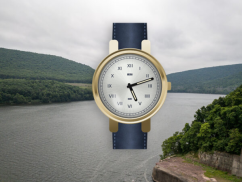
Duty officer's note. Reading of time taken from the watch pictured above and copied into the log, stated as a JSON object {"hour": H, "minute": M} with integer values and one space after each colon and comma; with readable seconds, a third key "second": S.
{"hour": 5, "minute": 12}
